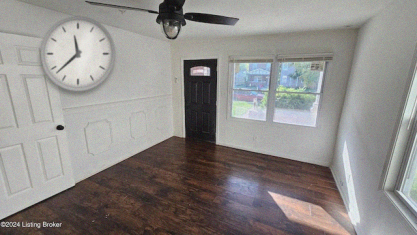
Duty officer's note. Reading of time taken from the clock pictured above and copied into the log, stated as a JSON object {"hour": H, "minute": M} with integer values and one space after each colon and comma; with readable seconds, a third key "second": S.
{"hour": 11, "minute": 38}
